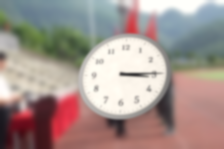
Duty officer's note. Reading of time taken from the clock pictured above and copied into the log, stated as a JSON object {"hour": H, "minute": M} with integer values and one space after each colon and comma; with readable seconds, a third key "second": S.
{"hour": 3, "minute": 15}
